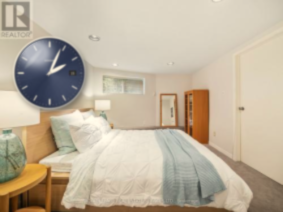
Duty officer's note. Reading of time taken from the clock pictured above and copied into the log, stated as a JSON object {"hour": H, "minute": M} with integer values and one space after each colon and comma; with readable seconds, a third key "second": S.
{"hour": 2, "minute": 4}
